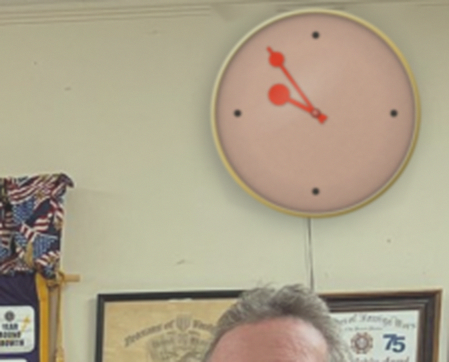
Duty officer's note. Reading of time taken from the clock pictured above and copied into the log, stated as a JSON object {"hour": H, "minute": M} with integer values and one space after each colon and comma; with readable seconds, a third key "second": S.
{"hour": 9, "minute": 54}
